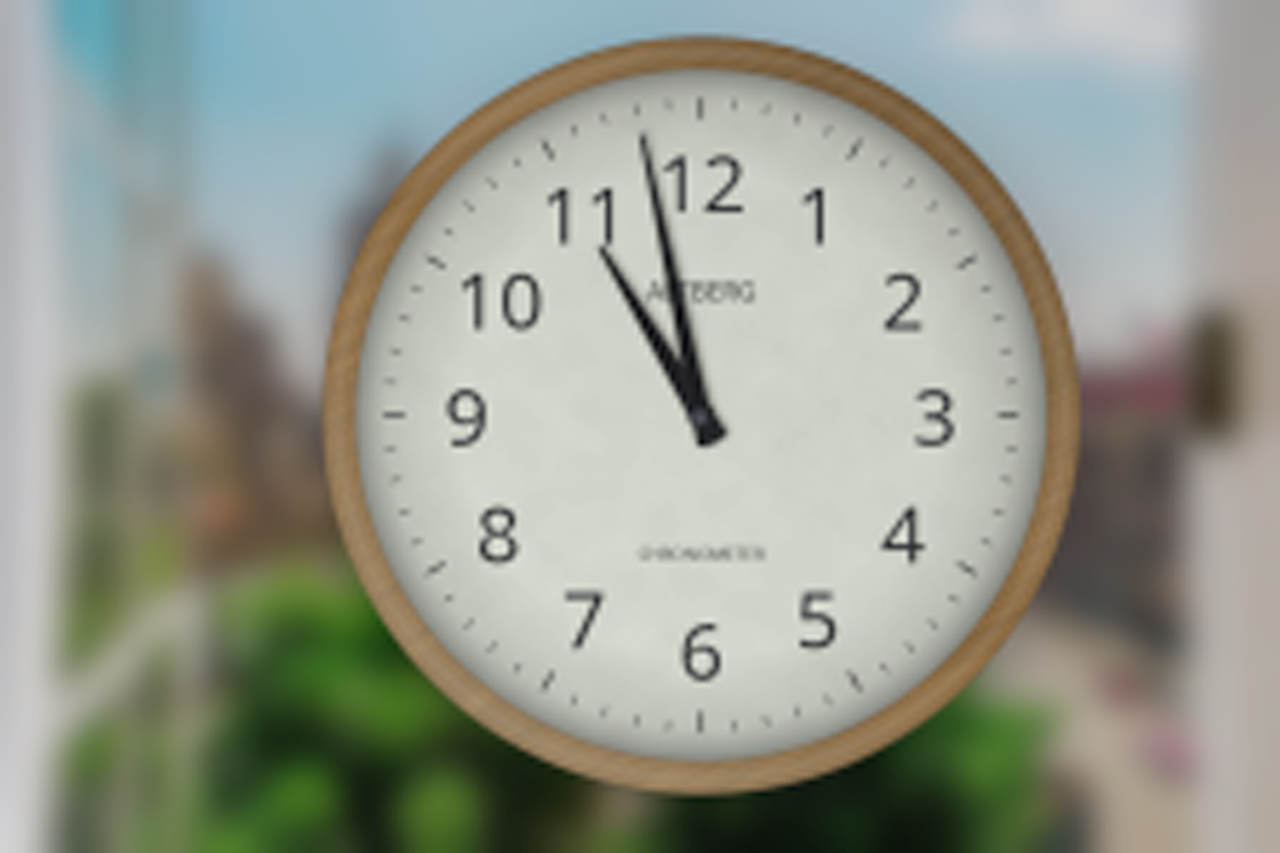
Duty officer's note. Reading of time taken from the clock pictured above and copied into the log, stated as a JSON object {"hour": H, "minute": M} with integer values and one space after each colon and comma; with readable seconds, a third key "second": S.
{"hour": 10, "minute": 58}
